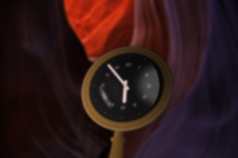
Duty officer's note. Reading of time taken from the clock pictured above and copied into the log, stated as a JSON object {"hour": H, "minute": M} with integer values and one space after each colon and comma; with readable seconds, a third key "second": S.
{"hour": 5, "minute": 53}
